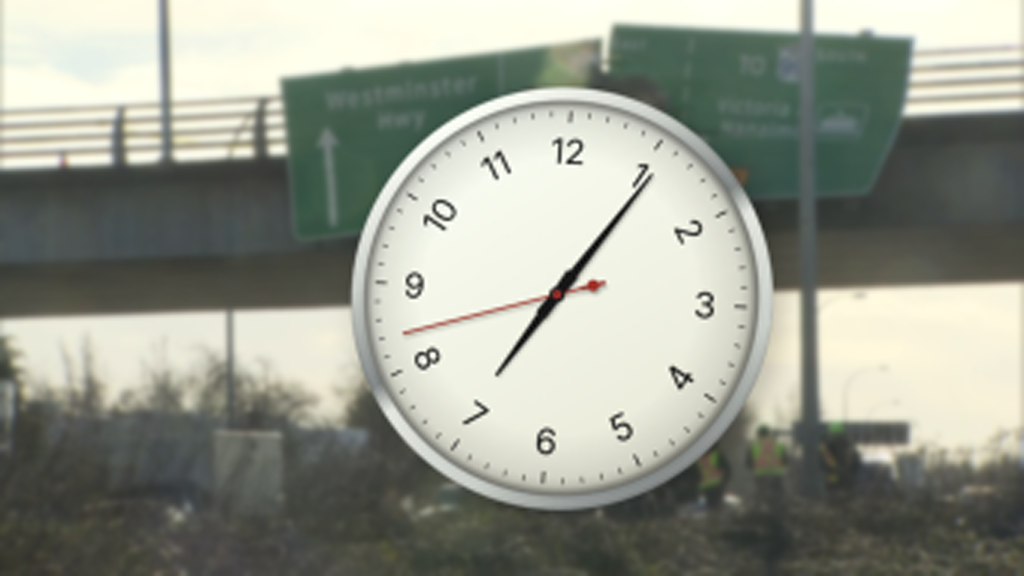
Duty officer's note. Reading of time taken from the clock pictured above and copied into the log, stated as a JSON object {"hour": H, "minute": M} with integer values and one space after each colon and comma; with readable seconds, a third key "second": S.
{"hour": 7, "minute": 5, "second": 42}
